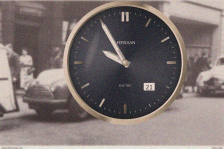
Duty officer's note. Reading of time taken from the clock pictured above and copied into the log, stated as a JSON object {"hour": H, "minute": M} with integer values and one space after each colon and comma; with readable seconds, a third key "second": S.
{"hour": 9, "minute": 55}
